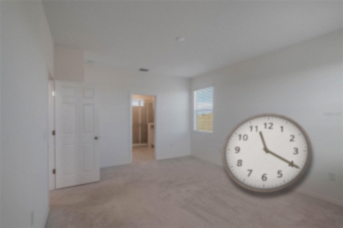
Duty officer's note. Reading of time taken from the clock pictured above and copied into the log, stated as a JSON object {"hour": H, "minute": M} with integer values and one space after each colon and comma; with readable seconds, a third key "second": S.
{"hour": 11, "minute": 20}
